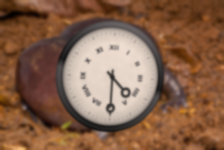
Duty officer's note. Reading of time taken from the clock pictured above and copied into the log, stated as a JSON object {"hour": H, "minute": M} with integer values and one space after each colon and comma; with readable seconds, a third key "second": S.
{"hour": 4, "minute": 30}
